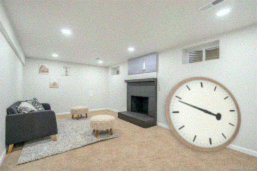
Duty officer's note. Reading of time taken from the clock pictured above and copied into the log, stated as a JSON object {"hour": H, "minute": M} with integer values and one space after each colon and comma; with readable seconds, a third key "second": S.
{"hour": 3, "minute": 49}
